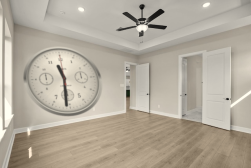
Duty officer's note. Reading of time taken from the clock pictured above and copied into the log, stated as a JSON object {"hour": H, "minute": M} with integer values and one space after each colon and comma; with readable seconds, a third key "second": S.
{"hour": 11, "minute": 31}
